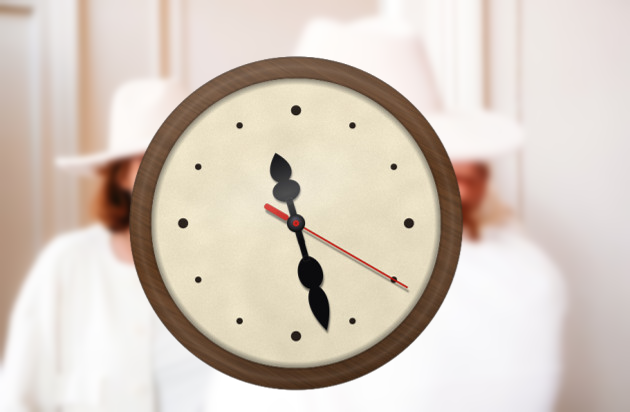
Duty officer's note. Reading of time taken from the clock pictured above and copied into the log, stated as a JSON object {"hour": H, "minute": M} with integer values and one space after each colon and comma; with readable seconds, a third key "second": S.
{"hour": 11, "minute": 27, "second": 20}
